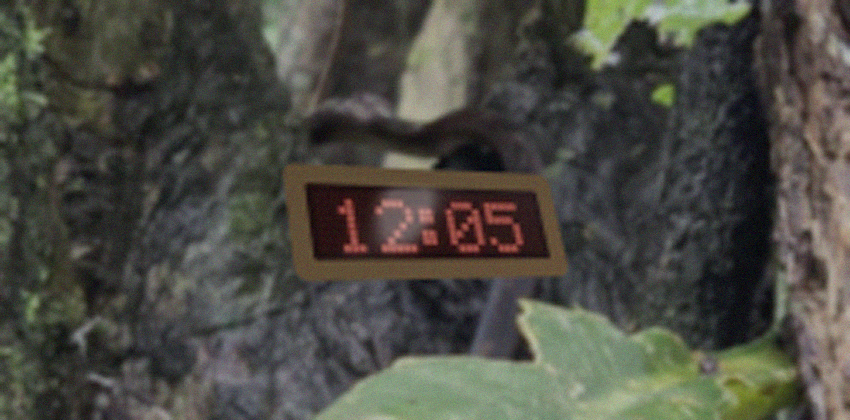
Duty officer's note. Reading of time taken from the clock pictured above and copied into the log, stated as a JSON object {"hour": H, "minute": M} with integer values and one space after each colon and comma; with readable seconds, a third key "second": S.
{"hour": 12, "minute": 5}
